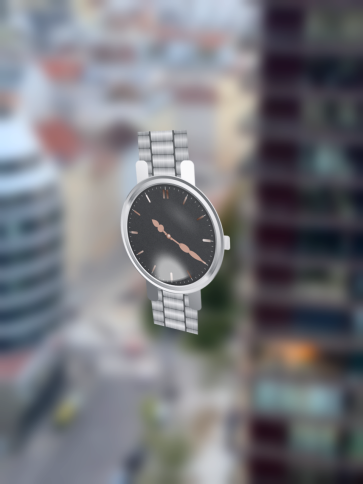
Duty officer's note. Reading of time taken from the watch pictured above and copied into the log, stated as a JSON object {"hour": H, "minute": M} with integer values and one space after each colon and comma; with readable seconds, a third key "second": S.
{"hour": 10, "minute": 20}
